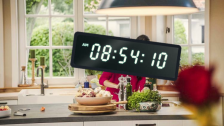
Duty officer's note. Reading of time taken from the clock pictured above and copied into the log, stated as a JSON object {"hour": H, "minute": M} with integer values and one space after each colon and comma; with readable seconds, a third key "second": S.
{"hour": 8, "minute": 54, "second": 10}
